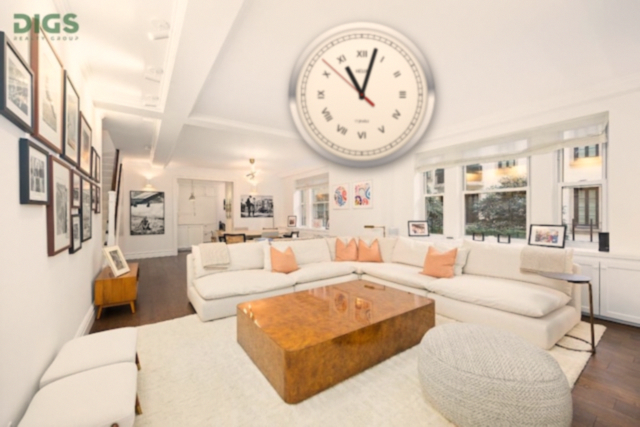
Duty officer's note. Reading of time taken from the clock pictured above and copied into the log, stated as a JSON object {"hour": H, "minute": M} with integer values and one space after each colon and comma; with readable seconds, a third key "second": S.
{"hour": 11, "minute": 2, "second": 52}
